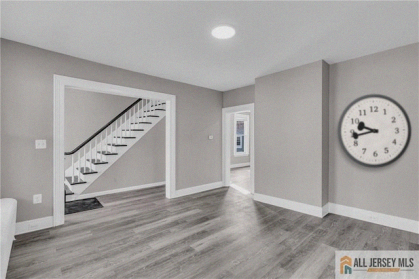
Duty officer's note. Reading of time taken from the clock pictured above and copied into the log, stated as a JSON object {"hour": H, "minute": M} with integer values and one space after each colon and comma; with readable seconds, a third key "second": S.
{"hour": 9, "minute": 43}
